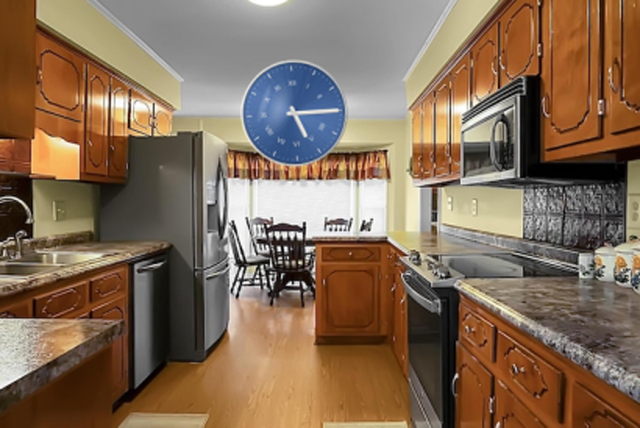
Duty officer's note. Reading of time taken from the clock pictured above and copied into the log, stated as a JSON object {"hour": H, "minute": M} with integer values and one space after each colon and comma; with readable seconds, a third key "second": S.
{"hour": 5, "minute": 15}
